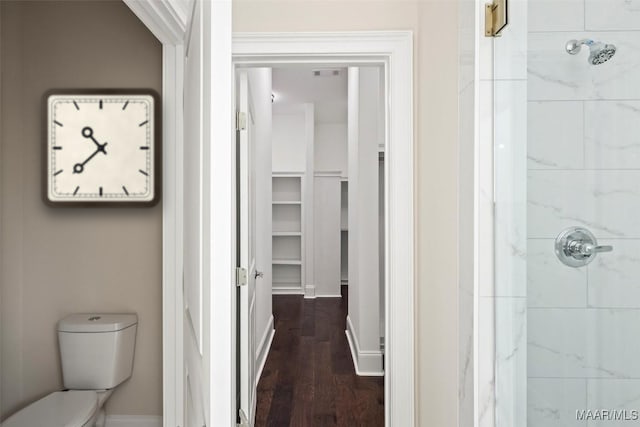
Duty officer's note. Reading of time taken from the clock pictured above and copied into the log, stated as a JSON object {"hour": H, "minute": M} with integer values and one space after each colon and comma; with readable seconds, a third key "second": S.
{"hour": 10, "minute": 38}
